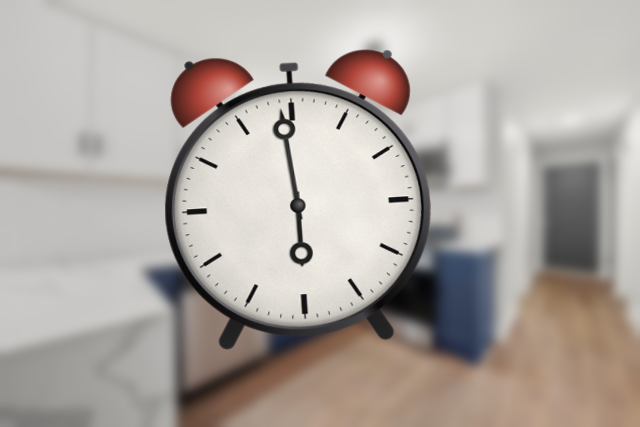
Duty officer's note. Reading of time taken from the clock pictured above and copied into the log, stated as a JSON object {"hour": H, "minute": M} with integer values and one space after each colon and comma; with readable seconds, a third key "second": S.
{"hour": 5, "minute": 59}
